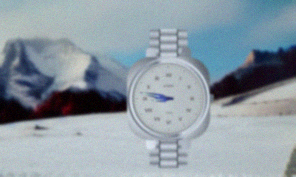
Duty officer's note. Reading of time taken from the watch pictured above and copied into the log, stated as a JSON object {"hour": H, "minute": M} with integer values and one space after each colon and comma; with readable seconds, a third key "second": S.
{"hour": 8, "minute": 47}
